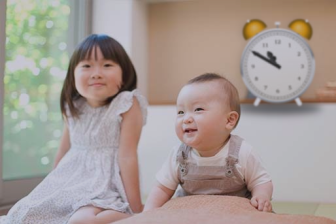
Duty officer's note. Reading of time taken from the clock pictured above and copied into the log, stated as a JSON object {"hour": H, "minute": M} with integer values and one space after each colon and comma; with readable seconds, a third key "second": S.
{"hour": 10, "minute": 50}
